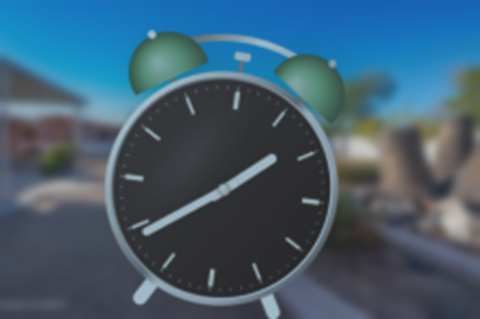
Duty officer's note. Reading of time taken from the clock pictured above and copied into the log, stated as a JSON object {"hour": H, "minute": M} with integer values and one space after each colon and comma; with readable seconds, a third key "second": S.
{"hour": 1, "minute": 39}
